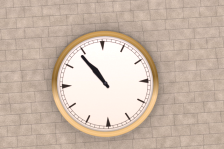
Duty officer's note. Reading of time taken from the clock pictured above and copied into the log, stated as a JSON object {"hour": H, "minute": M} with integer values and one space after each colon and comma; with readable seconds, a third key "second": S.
{"hour": 10, "minute": 54}
